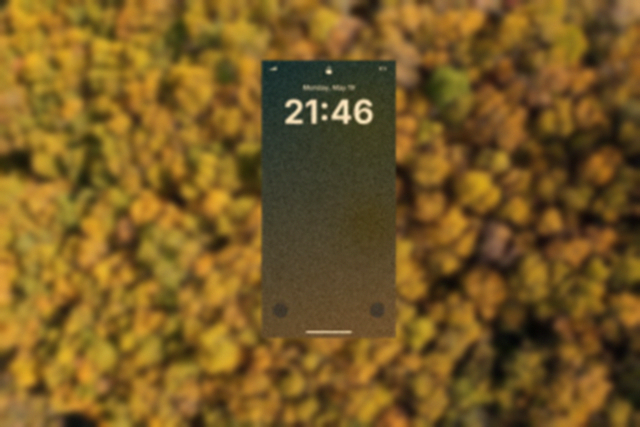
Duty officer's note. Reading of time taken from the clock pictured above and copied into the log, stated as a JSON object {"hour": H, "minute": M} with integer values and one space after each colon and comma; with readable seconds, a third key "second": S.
{"hour": 21, "minute": 46}
